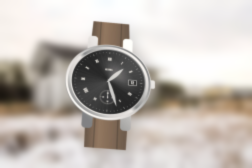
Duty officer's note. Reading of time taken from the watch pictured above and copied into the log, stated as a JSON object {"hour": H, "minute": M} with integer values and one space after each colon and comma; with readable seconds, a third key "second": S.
{"hour": 1, "minute": 27}
